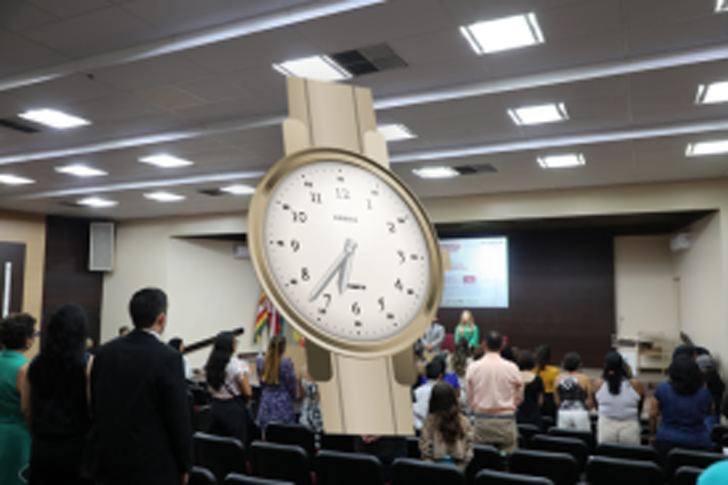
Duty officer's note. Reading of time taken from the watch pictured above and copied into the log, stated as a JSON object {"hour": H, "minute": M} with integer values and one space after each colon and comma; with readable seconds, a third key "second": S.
{"hour": 6, "minute": 37}
